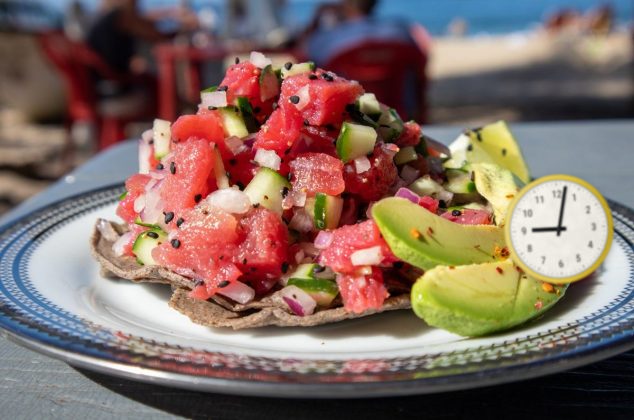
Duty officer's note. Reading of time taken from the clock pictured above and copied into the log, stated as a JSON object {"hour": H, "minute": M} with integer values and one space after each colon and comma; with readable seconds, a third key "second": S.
{"hour": 9, "minute": 2}
